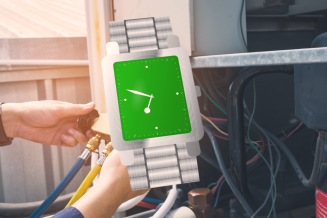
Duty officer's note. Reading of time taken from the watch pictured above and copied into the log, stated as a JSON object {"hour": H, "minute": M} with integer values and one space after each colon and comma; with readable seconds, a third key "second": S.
{"hour": 6, "minute": 49}
